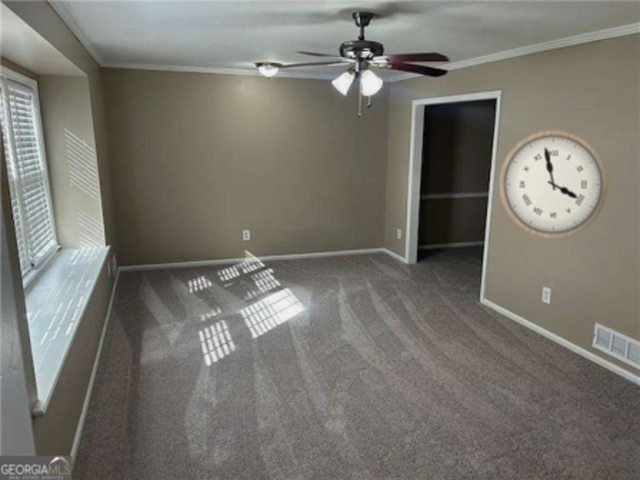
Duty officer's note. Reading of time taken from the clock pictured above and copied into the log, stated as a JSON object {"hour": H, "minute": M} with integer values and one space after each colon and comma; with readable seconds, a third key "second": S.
{"hour": 3, "minute": 58}
